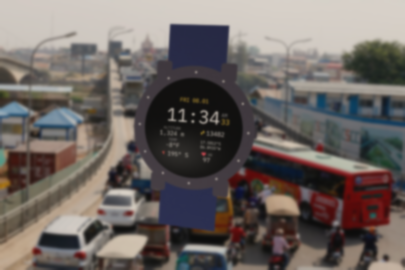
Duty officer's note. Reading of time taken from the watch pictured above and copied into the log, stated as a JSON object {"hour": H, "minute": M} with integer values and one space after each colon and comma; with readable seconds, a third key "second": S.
{"hour": 11, "minute": 34}
